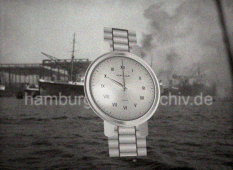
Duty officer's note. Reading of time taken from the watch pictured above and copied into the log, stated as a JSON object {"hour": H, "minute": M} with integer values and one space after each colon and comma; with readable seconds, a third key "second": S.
{"hour": 10, "minute": 0}
